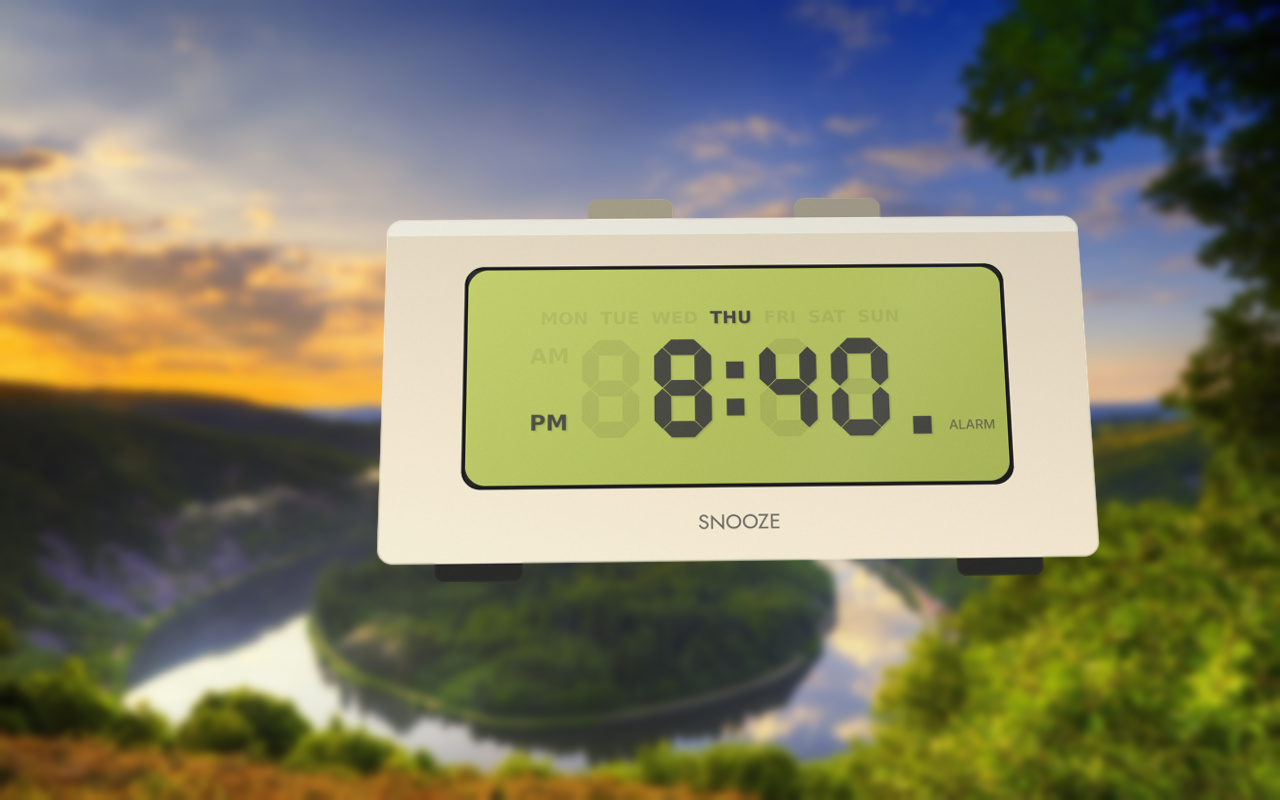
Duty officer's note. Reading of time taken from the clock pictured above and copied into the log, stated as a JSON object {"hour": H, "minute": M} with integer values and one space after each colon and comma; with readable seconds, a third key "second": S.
{"hour": 8, "minute": 40}
